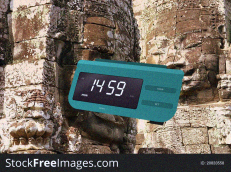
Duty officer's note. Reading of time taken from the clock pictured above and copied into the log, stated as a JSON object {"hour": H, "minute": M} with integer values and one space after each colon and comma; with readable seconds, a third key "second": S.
{"hour": 14, "minute": 59}
